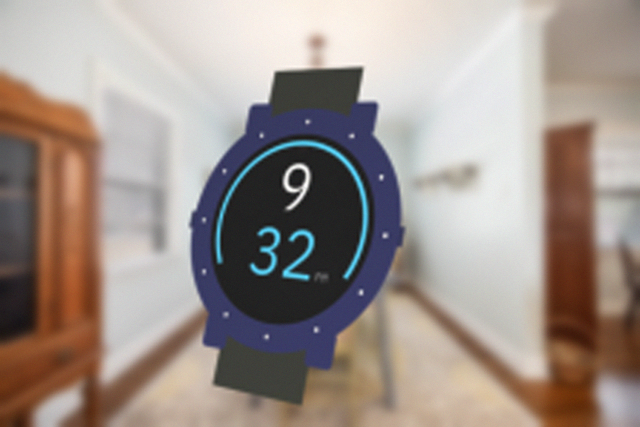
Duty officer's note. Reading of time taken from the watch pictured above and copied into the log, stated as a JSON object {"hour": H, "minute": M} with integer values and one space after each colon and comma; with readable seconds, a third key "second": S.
{"hour": 9, "minute": 32}
